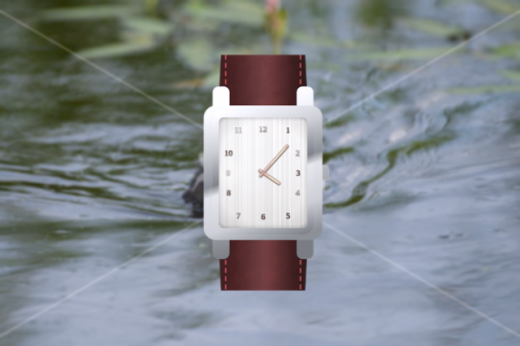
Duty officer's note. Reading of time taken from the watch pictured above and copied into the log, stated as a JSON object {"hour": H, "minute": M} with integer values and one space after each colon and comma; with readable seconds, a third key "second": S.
{"hour": 4, "minute": 7}
